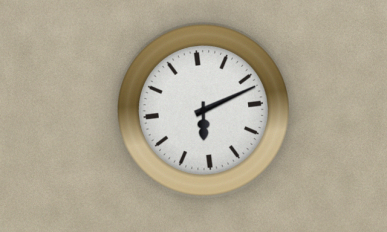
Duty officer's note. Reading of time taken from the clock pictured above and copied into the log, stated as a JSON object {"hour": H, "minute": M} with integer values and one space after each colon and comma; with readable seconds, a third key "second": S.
{"hour": 6, "minute": 12}
